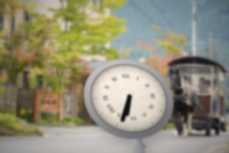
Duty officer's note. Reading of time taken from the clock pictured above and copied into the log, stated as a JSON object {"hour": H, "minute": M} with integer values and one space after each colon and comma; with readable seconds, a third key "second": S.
{"hour": 6, "minute": 34}
